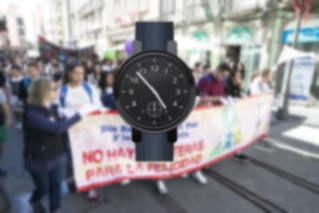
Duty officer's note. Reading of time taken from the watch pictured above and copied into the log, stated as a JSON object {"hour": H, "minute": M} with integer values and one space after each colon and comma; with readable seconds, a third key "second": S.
{"hour": 4, "minute": 53}
